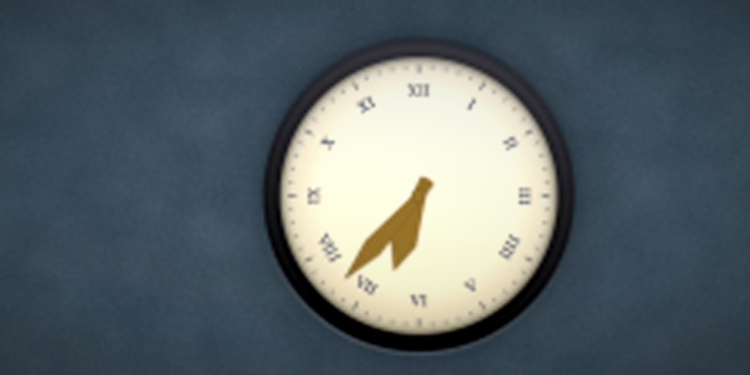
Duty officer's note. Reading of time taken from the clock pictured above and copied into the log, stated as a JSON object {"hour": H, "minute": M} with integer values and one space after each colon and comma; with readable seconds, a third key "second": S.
{"hour": 6, "minute": 37}
